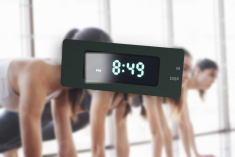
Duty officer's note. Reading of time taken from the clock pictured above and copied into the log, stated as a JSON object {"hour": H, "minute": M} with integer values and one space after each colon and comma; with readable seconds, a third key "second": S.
{"hour": 8, "minute": 49}
